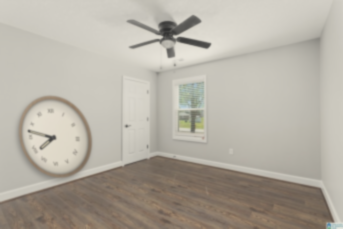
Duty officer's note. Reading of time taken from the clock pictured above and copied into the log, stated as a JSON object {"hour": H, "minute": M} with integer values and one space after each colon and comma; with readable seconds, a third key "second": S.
{"hour": 7, "minute": 47}
